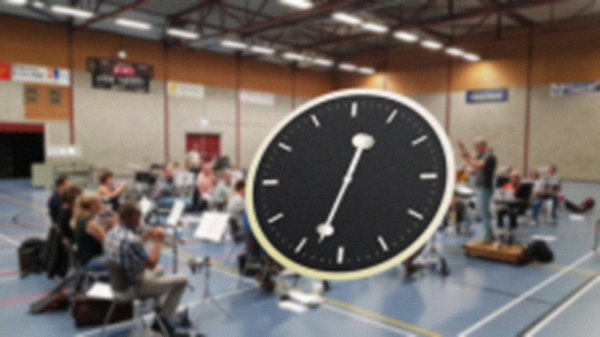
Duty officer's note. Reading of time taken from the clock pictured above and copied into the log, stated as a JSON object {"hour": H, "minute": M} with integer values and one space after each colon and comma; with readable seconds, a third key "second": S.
{"hour": 12, "minute": 33}
